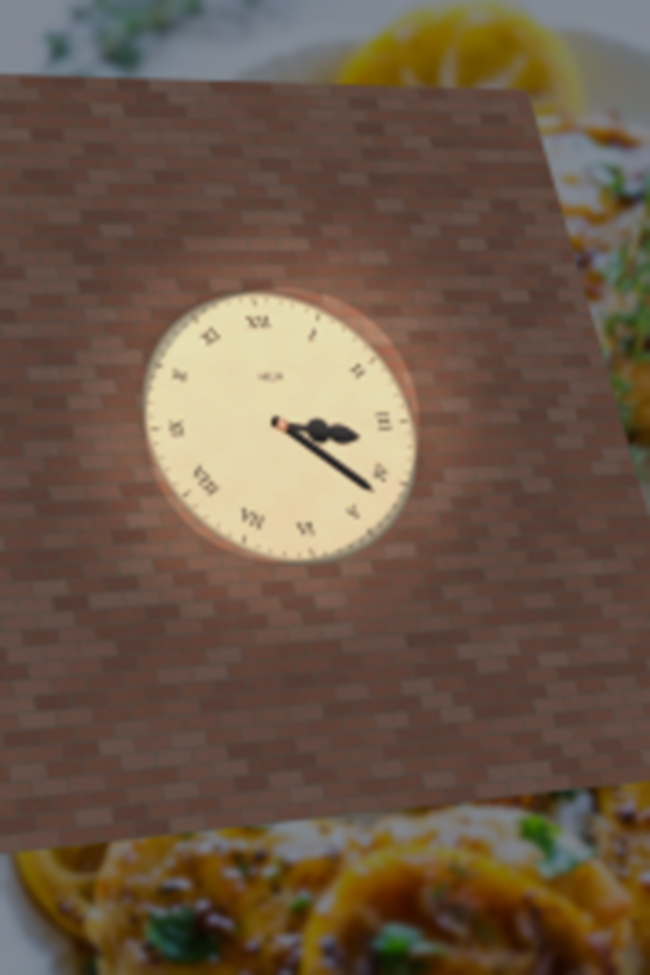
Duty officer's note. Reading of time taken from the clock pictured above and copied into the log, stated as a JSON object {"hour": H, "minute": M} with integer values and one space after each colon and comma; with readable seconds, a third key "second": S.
{"hour": 3, "minute": 22}
